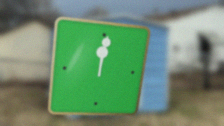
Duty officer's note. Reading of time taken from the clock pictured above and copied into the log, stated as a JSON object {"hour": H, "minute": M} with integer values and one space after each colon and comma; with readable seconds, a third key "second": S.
{"hour": 12, "minute": 1}
